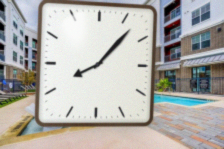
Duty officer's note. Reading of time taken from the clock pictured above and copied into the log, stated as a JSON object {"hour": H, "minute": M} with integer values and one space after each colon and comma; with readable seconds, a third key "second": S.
{"hour": 8, "minute": 7}
